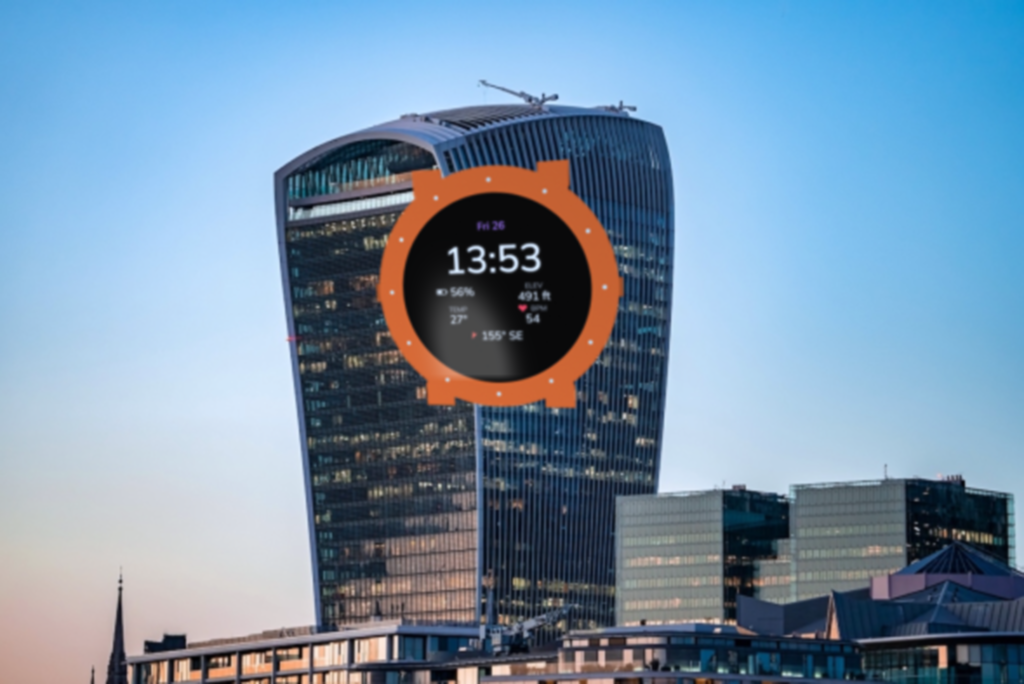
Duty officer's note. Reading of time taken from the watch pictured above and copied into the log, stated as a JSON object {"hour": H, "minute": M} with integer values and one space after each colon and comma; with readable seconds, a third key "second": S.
{"hour": 13, "minute": 53}
